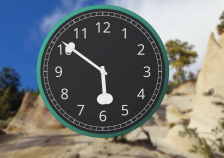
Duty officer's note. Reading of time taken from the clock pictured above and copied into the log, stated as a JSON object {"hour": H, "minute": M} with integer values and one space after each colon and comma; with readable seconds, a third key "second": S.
{"hour": 5, "minute": 51}
